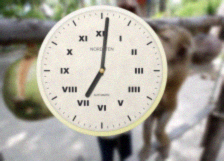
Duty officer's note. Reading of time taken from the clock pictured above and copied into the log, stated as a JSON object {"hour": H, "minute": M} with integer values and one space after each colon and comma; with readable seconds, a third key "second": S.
{"hour": 7, "minute": 1}
